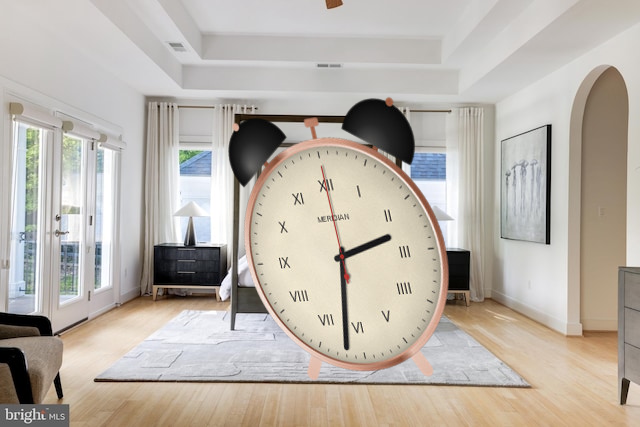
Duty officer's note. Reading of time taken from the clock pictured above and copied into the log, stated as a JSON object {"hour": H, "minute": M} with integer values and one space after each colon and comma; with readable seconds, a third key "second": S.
{"hour": 2, "minute": 32, "second": 0}
